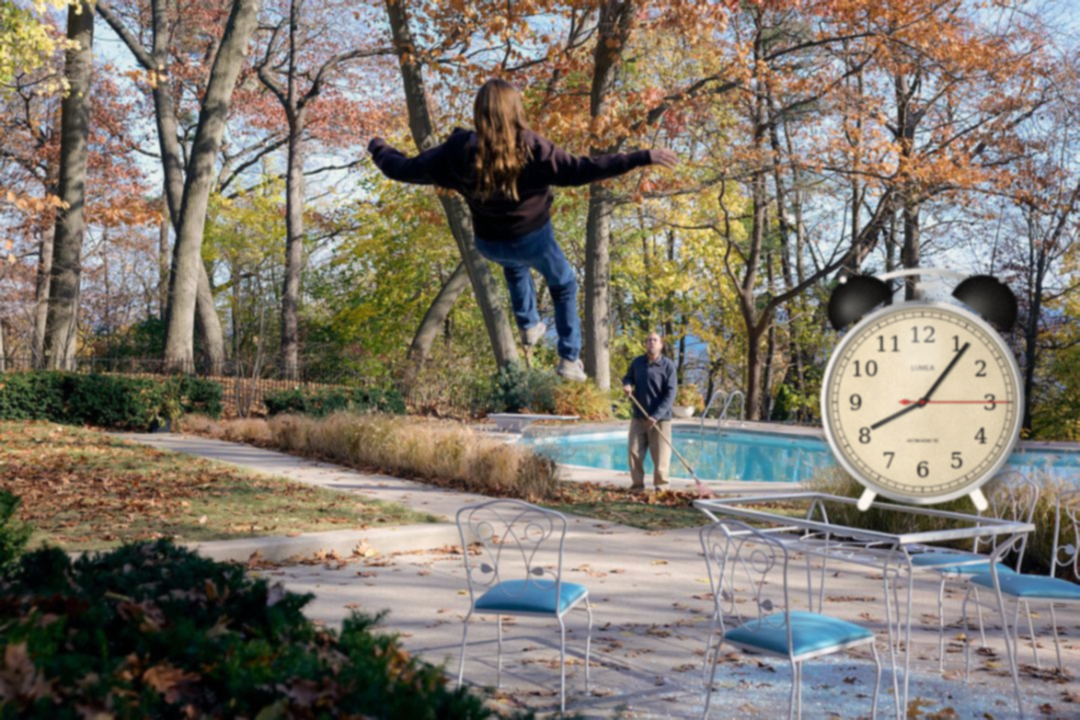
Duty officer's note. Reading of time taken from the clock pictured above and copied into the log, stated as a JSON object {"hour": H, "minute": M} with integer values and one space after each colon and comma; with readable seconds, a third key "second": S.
{"hour": 8, "minute": 6, "second": 15}
